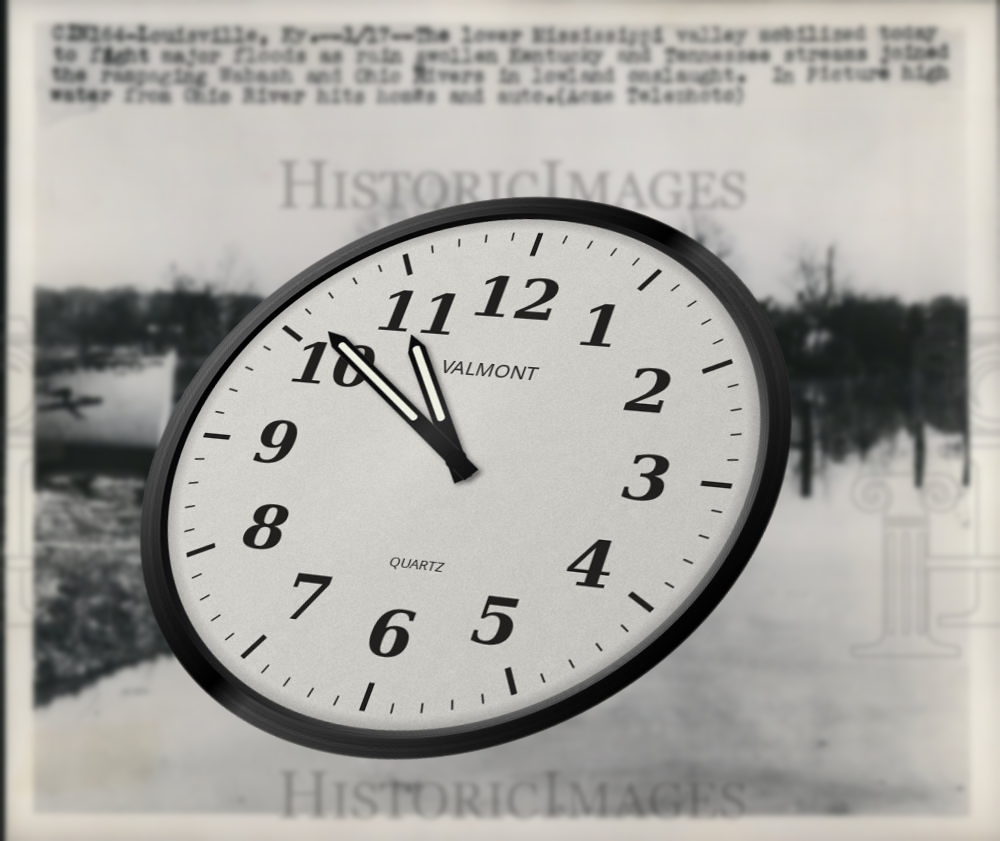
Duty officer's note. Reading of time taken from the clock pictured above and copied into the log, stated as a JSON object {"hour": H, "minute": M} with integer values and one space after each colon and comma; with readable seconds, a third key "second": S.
{"hour": 10, "minute": 51}
